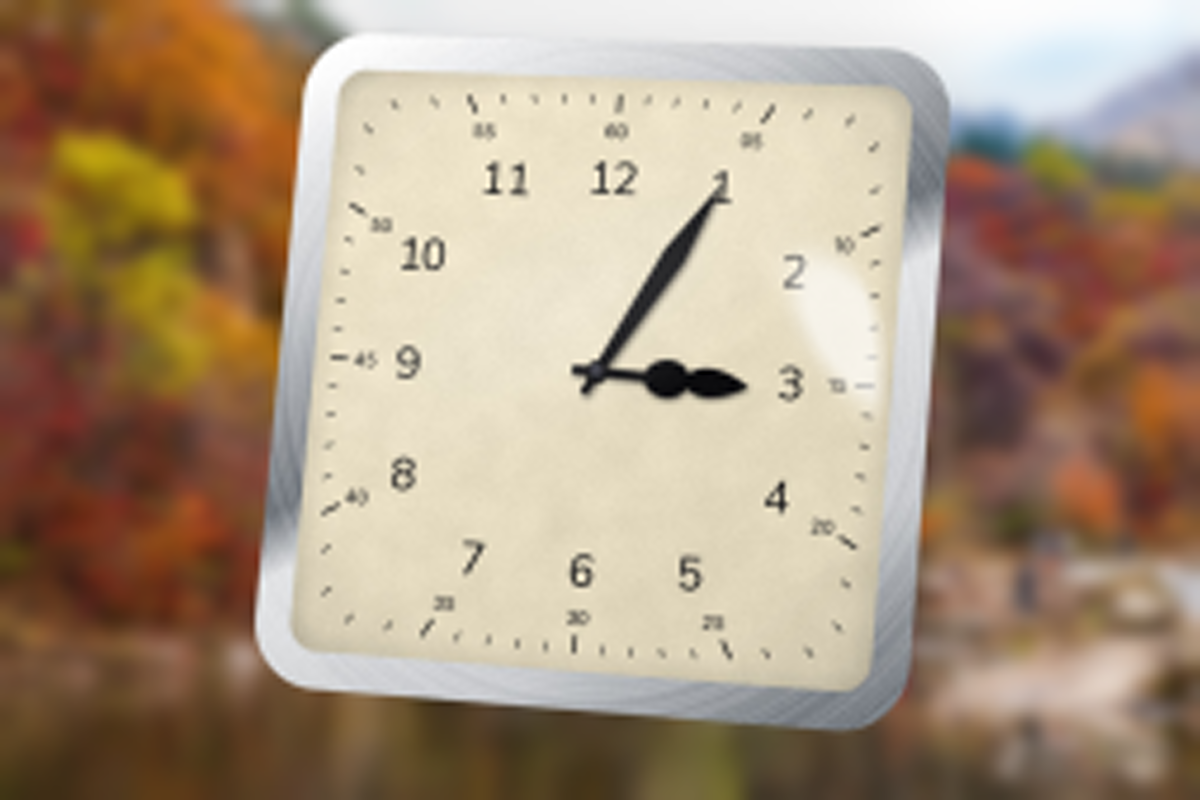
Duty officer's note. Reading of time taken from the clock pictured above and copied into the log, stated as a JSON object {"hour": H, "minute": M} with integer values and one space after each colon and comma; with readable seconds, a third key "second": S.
{"hour": 3, "minute": 5}
